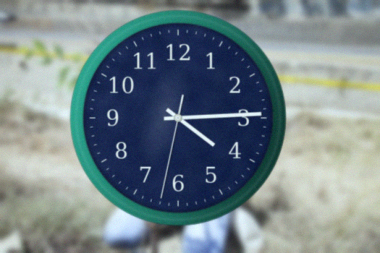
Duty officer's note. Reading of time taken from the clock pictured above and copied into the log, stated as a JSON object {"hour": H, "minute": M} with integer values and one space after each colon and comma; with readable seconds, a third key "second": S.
{"hour": 4, "minute": 14, "second": 32}
